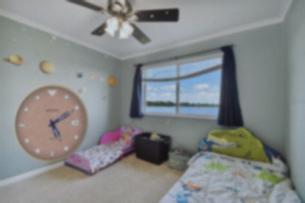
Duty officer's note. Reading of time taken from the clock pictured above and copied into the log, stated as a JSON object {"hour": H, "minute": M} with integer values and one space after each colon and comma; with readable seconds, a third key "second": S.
{"hour": 5, "minute": 10}
